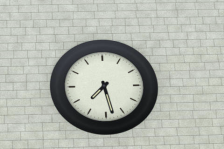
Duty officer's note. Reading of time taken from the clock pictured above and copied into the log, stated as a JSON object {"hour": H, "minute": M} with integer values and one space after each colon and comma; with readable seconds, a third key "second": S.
{"hour": 7, "minute": 28}
